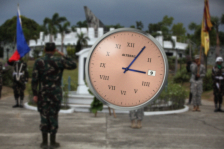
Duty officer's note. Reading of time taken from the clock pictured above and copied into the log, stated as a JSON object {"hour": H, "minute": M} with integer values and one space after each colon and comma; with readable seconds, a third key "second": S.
{"hour": 3, "minute": 5}
